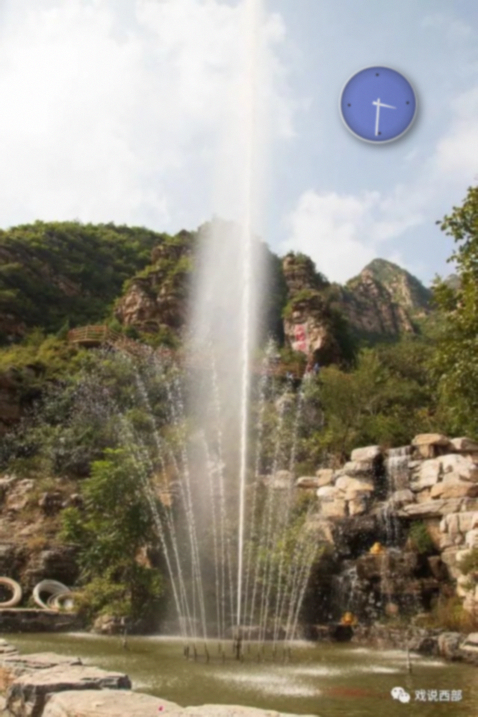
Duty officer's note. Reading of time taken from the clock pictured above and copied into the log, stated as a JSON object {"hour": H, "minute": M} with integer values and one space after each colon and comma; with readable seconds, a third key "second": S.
{"hour": 3, "minute": 31}
